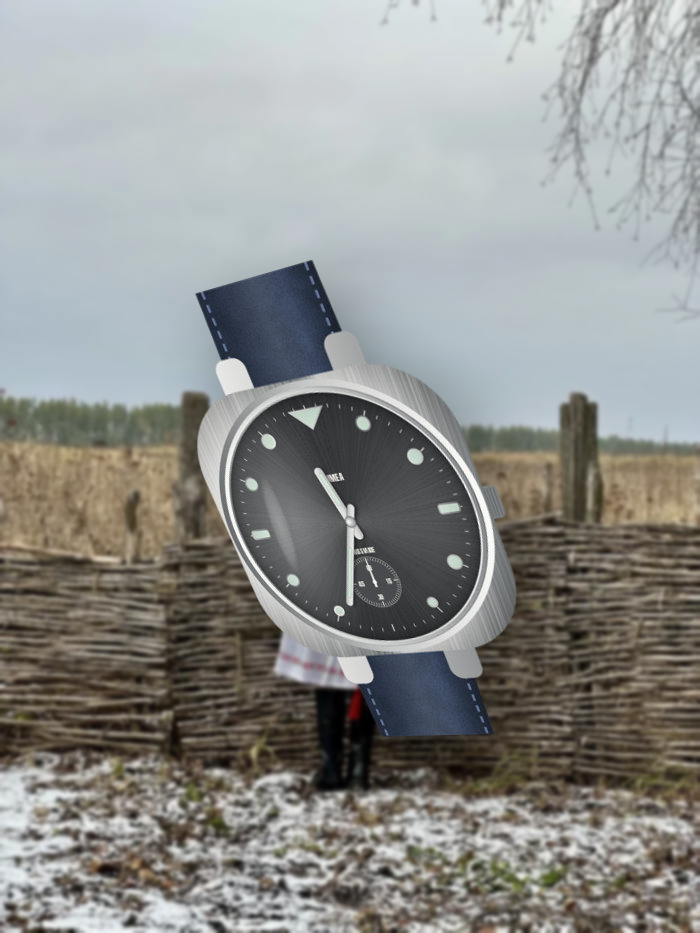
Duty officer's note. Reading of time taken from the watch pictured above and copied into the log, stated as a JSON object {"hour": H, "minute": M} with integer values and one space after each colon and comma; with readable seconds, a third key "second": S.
{"hour": 11, "minute": 34}
